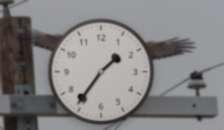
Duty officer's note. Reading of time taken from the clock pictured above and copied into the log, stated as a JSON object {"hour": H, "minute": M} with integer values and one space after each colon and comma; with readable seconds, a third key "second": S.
{"hour": 1, "minute": 36}
